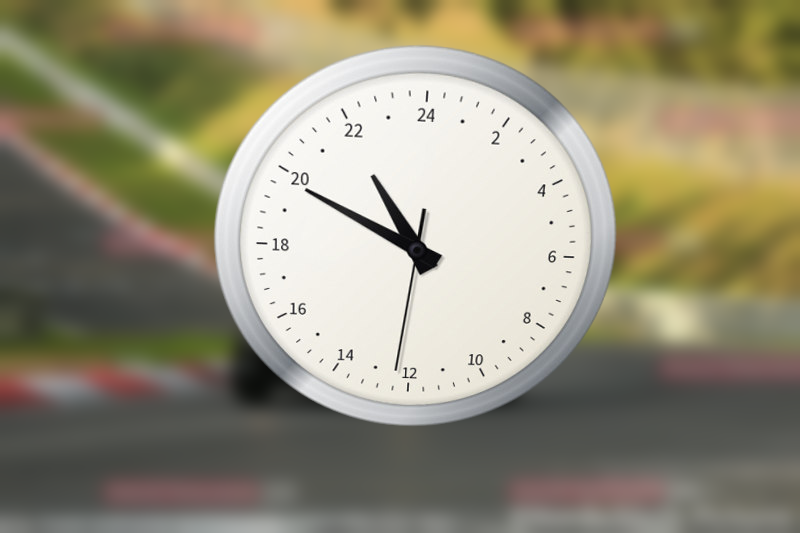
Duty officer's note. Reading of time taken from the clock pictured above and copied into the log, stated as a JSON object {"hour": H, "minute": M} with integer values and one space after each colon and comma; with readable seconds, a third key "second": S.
{"hour": 21, "minute": 49, "second": 31}
